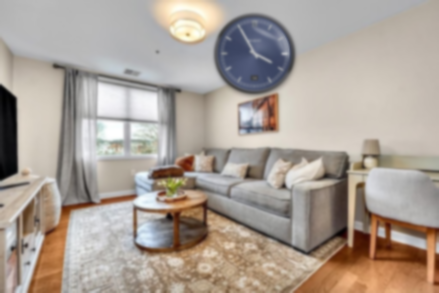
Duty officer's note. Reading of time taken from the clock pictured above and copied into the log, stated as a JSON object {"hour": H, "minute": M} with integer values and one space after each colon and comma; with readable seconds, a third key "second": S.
{"hour": 3, "minute": 55}
